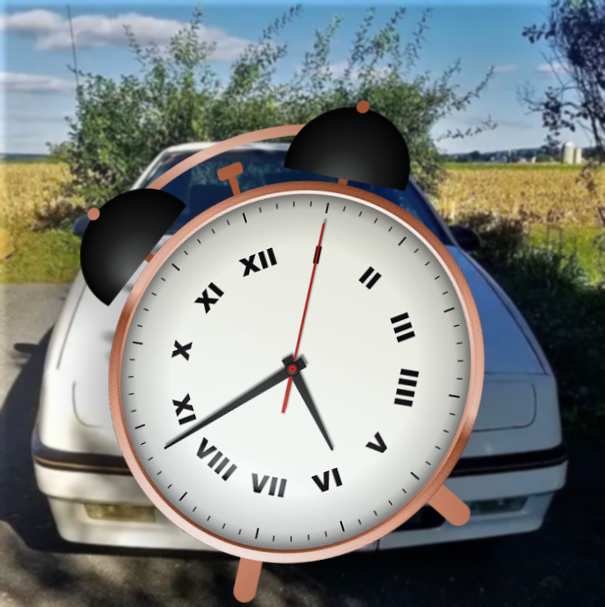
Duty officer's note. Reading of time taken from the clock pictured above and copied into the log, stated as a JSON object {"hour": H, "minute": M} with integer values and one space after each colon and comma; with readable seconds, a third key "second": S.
{"hour": 5, "minute": 43, "second": 5}
